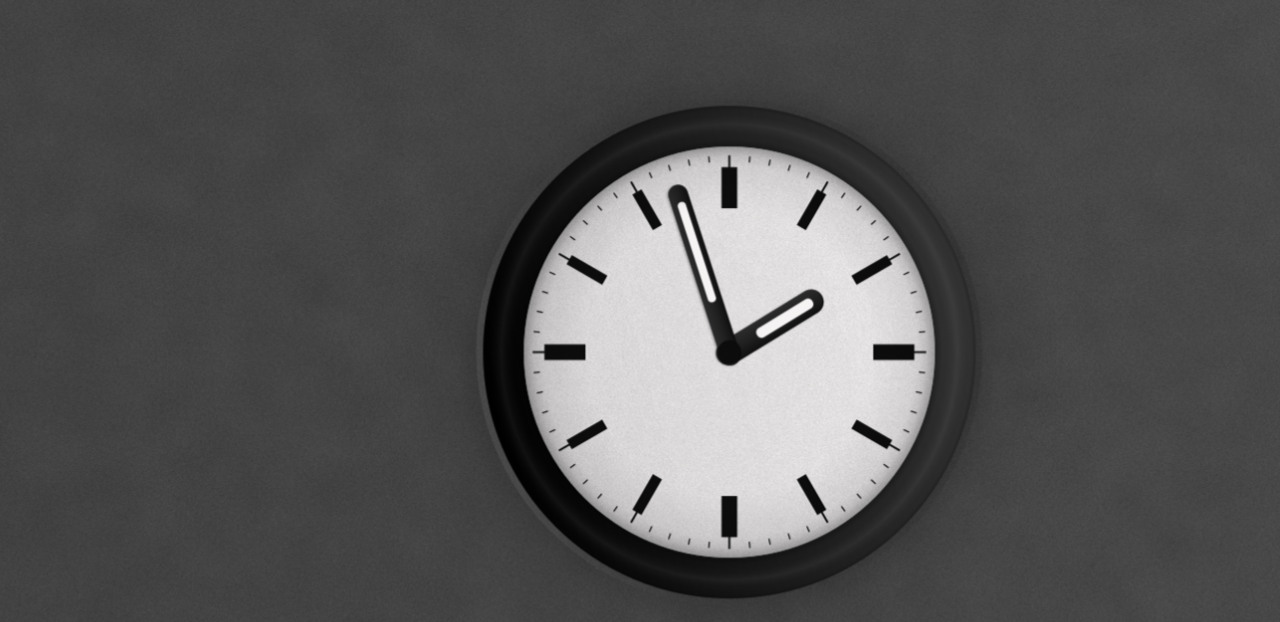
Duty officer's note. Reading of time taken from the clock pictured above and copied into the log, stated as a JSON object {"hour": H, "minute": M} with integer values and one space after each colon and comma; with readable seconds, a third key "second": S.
{"hour": 1, "minute": 57}
